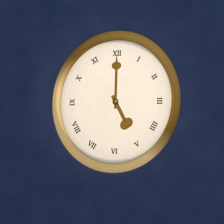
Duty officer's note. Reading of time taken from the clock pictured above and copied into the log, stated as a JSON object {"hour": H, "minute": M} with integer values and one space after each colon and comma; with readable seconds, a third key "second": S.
{"hour": 5, "minute": 0}
